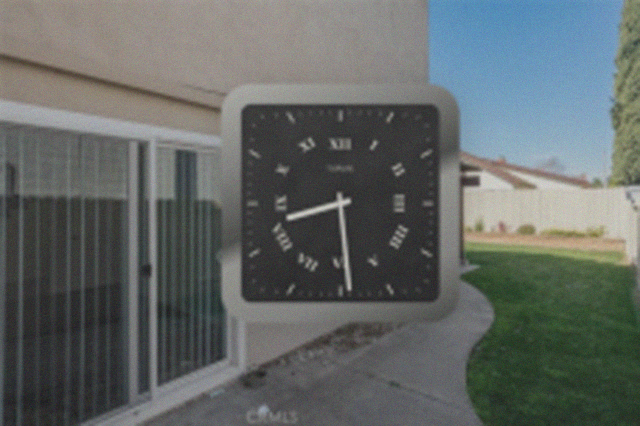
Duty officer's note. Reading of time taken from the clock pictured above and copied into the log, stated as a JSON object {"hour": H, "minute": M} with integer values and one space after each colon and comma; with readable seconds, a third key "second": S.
{"hour": 8, "minute": 29}
